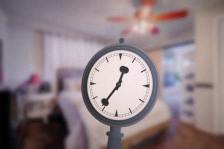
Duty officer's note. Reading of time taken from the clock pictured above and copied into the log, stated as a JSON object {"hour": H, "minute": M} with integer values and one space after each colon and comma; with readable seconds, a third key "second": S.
{"hour": 12, "minute": 36}
